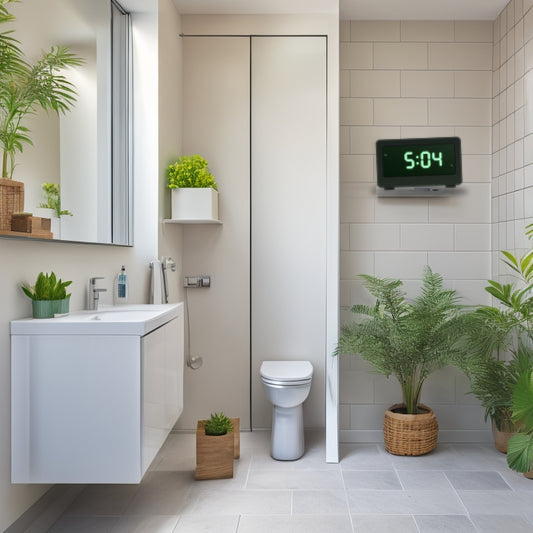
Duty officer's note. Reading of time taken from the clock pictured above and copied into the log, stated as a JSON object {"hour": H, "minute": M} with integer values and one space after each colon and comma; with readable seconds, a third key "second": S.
{"hour": 5, "minute": 4}
